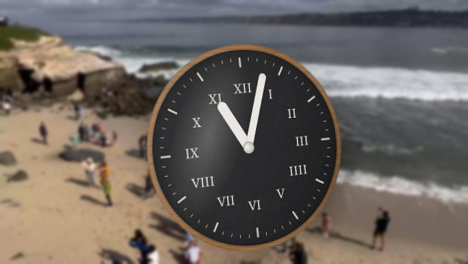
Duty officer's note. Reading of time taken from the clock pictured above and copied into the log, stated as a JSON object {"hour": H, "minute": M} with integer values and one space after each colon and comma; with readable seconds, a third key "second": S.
{"hour": 11, "minute": 3}
